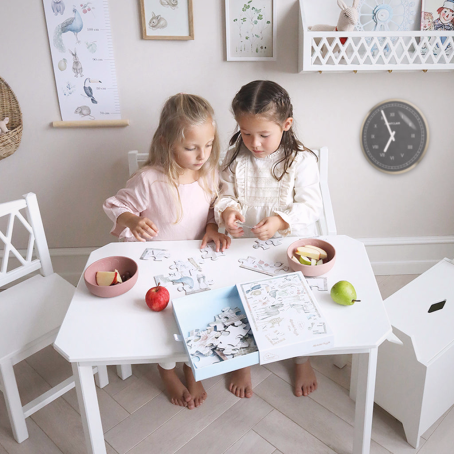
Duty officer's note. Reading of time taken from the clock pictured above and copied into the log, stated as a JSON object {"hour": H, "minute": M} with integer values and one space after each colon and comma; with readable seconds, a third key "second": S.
{"hour": 6, "minute": 56}
